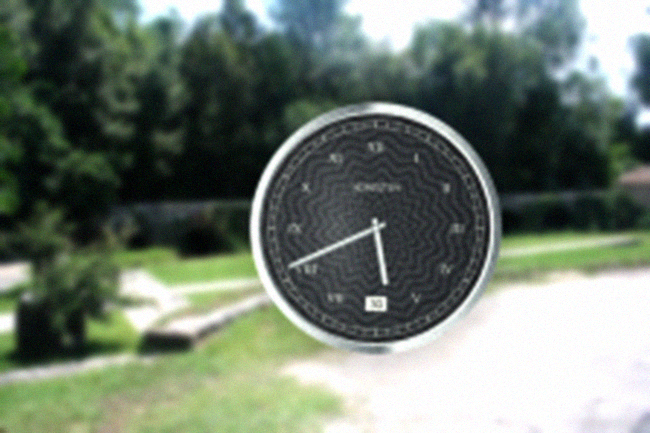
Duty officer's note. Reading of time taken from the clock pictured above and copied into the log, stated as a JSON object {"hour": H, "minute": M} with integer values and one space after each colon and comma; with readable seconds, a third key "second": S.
{"hour": 5, "minute": 41}
